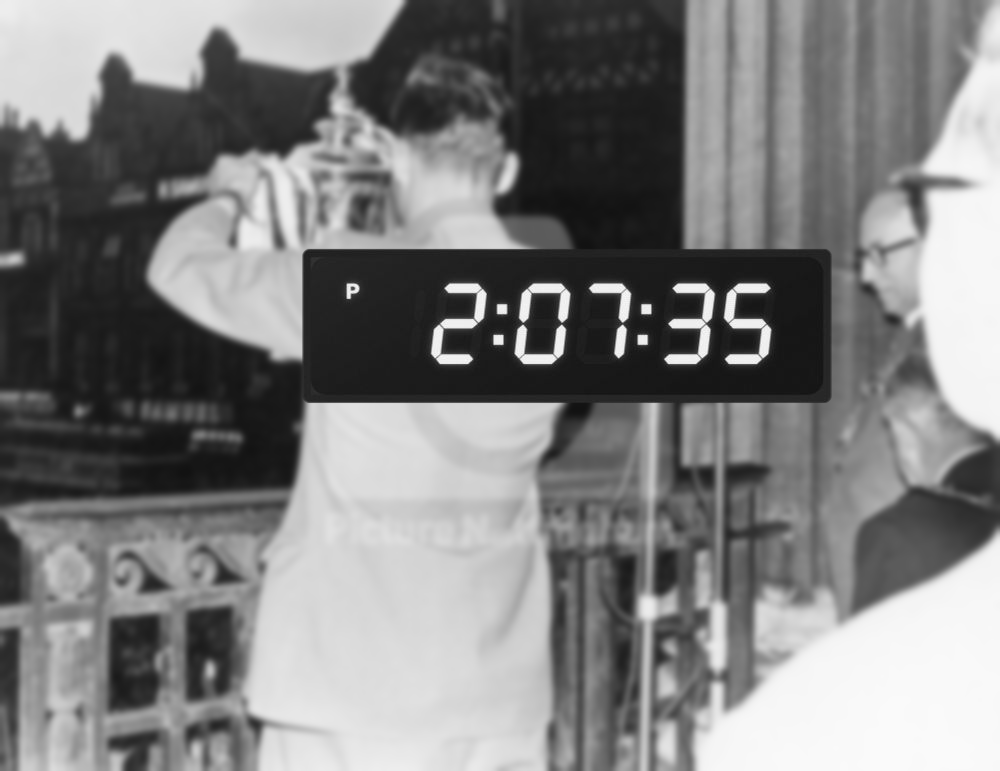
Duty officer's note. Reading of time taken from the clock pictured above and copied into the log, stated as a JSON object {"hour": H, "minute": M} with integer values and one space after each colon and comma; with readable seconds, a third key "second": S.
{"hour": 2, "minute": 7, "second": 35}
